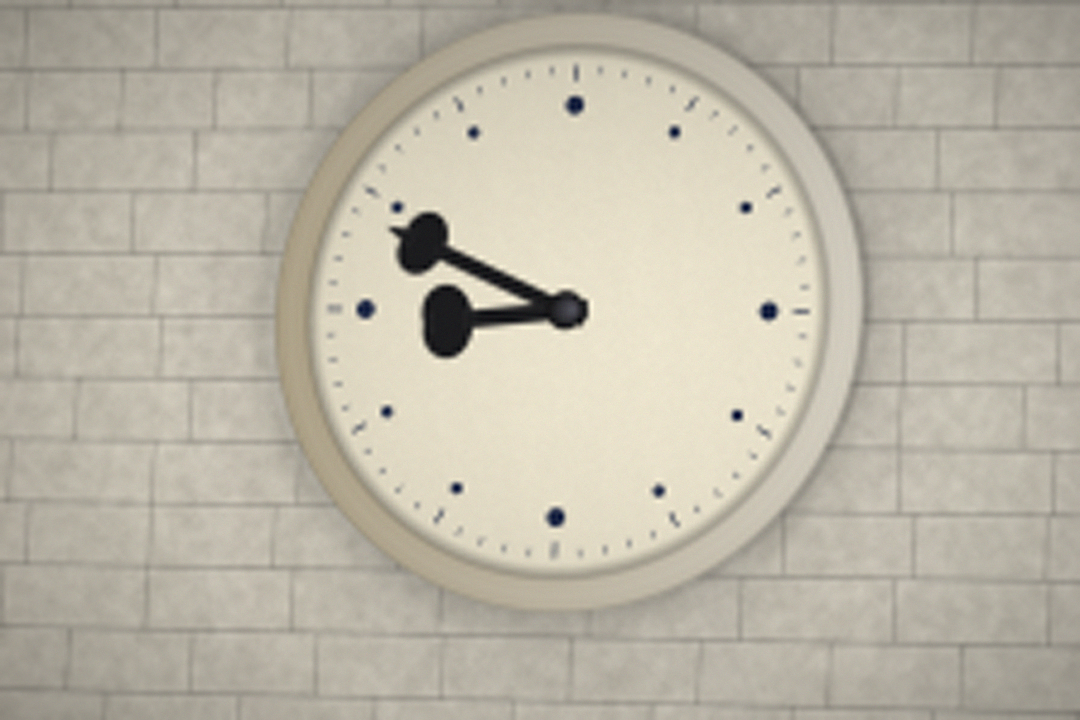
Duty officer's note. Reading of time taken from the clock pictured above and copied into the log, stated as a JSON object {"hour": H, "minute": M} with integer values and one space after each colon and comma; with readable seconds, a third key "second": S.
{"hour": 8, "minute": 49}
